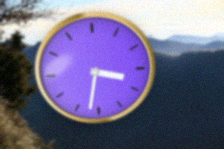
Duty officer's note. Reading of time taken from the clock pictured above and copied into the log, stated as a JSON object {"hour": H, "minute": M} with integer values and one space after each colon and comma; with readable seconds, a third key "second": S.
{"hour": 3, "minute": 32}
